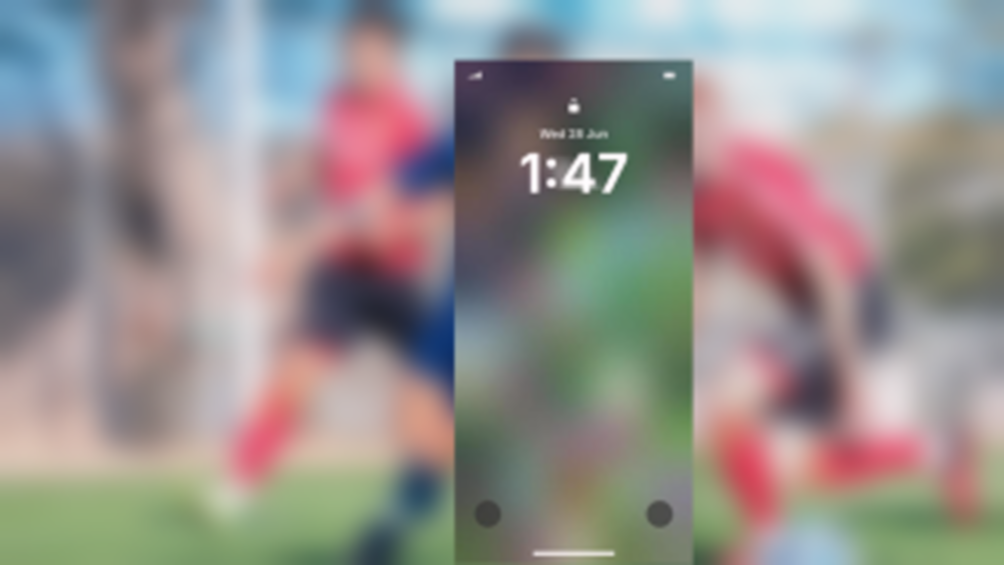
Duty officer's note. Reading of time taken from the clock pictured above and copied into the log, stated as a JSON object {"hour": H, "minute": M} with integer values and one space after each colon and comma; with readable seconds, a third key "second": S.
{"hour": 1, "minute": 47}
